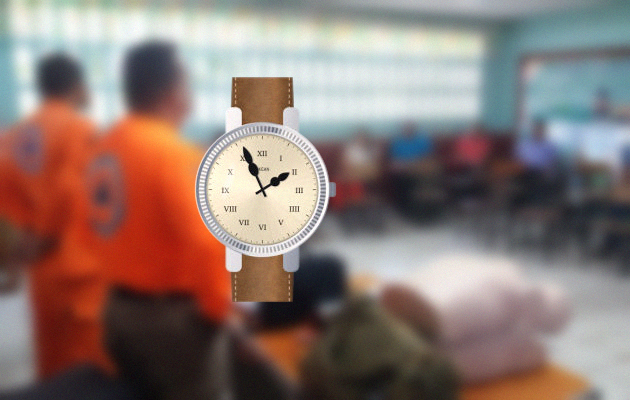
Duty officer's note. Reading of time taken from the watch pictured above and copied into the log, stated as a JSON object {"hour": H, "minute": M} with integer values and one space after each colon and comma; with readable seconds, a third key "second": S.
{"hour": 1, "minute": 56}
